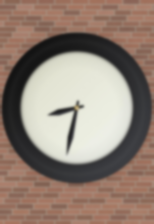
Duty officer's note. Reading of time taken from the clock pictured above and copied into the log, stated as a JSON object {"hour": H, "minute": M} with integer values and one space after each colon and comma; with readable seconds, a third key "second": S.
{"hour": 8, "minute": 32}
